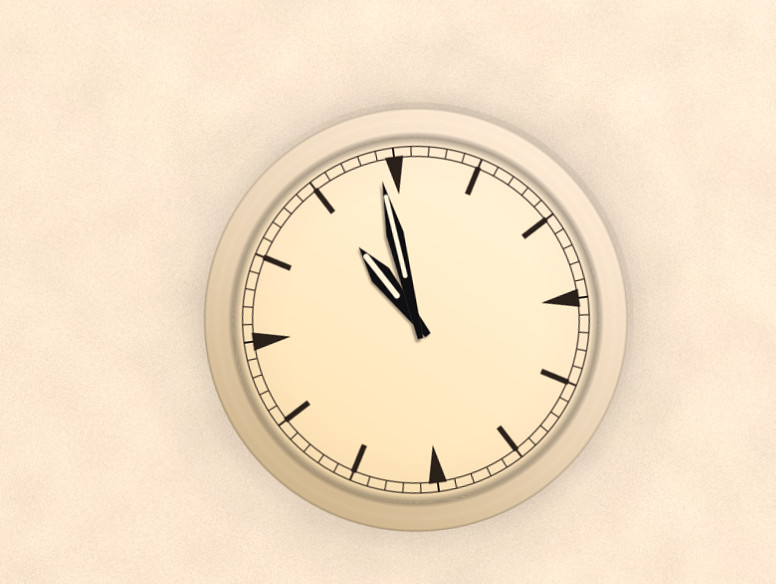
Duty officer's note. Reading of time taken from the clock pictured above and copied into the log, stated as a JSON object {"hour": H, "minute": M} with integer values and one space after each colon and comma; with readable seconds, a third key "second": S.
{"hour": 10, "minute": 59}
